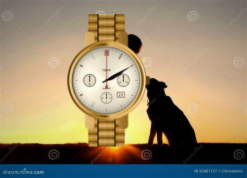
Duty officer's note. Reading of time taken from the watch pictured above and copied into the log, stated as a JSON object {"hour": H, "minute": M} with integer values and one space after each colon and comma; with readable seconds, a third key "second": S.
{"hour": 2, "minute": 10}
